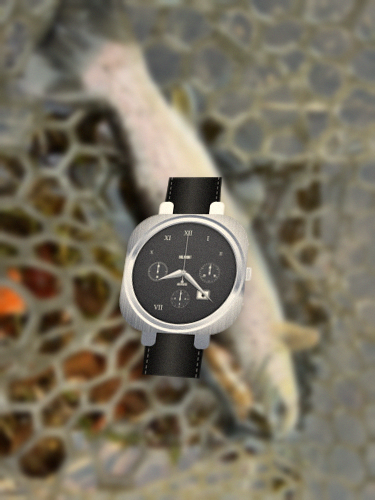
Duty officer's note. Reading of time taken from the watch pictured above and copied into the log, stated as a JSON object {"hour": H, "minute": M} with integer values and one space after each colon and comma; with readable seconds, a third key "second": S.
{"hour": 8, "minute": 22}
